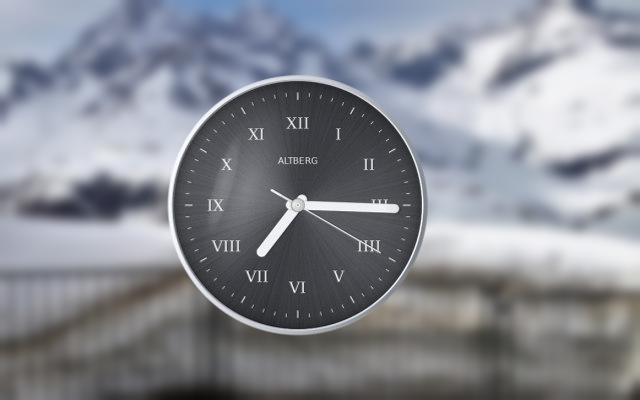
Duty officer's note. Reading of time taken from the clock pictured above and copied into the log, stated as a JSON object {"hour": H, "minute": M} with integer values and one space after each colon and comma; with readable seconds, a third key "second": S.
{"hour": 7, "minute": 15, "second": 20}
